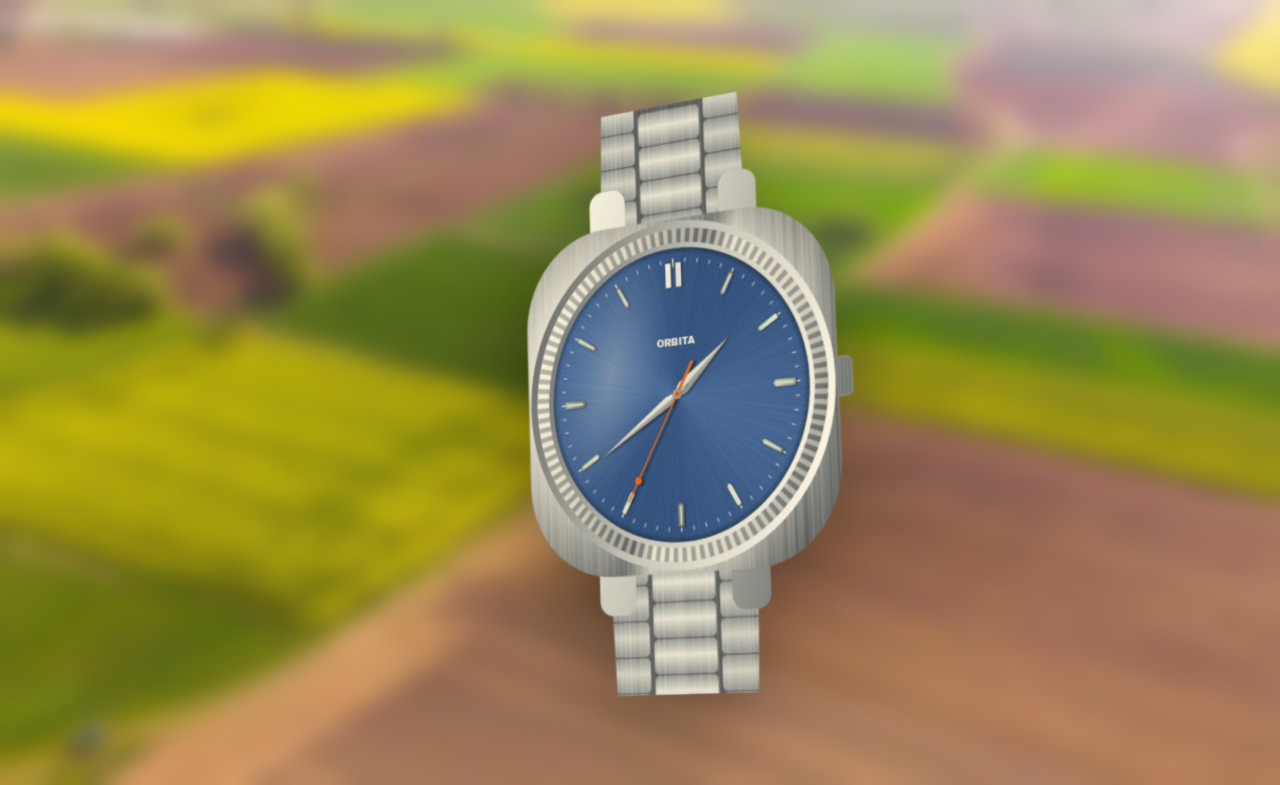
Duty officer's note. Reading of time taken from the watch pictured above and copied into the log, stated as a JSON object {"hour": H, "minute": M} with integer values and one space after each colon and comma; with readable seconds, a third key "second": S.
{"hour": 1, "minute": 39, "second": 35}
